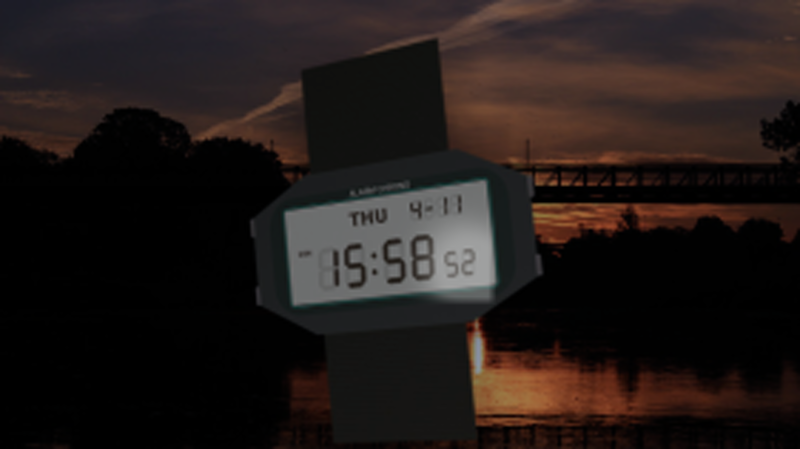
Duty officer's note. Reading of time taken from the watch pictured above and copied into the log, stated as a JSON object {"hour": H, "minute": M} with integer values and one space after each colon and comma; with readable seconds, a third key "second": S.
{"hour": 15, "minute": 58, "second": 52}
